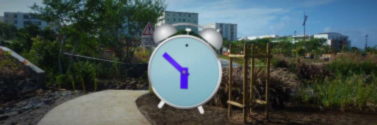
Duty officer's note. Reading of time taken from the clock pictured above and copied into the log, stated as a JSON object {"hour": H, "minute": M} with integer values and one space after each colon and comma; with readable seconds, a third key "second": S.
{"hour": 5, "minute": 51}
